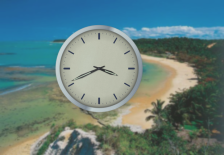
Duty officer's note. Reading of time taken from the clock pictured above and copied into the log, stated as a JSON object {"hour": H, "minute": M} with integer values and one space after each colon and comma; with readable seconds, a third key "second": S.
{"hour": 3, "minute": 41}
